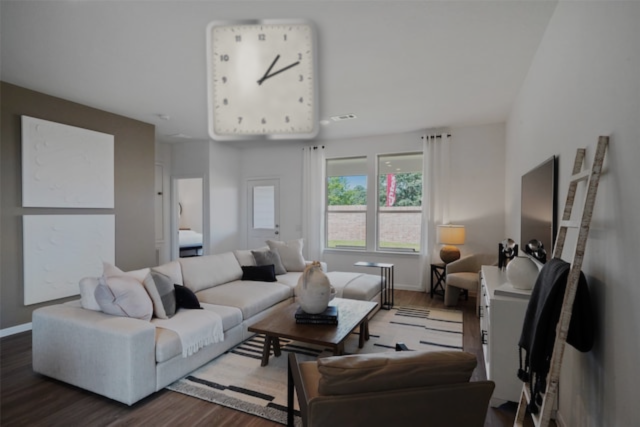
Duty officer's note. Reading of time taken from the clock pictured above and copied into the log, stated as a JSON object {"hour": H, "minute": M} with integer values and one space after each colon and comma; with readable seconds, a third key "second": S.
{"hour": 1, "minute": 11}
